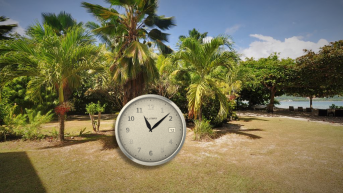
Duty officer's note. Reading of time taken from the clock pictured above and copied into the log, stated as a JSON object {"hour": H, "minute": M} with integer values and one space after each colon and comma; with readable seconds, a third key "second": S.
{"hour": 11, "minute": 8}
